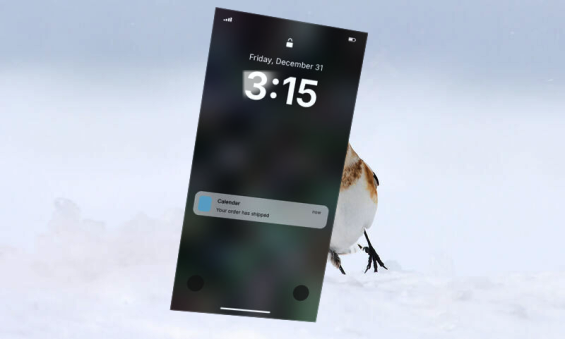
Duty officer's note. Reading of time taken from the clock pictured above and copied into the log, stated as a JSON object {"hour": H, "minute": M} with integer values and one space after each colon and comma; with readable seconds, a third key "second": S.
{"hour": 3, "minute": 15}
